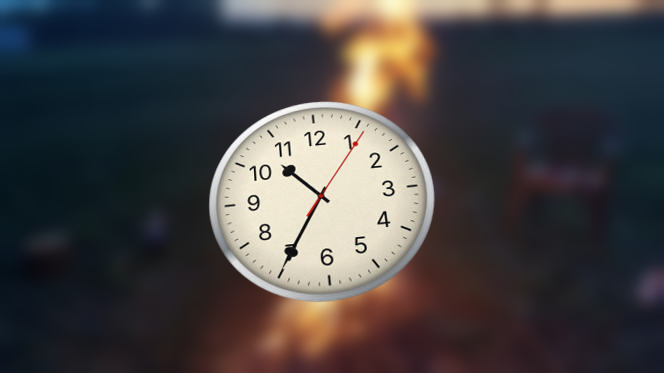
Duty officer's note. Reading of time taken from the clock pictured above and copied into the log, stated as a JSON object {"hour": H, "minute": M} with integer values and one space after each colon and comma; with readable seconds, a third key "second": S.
{"hour": 10, "minute": 35, "second": 6}
